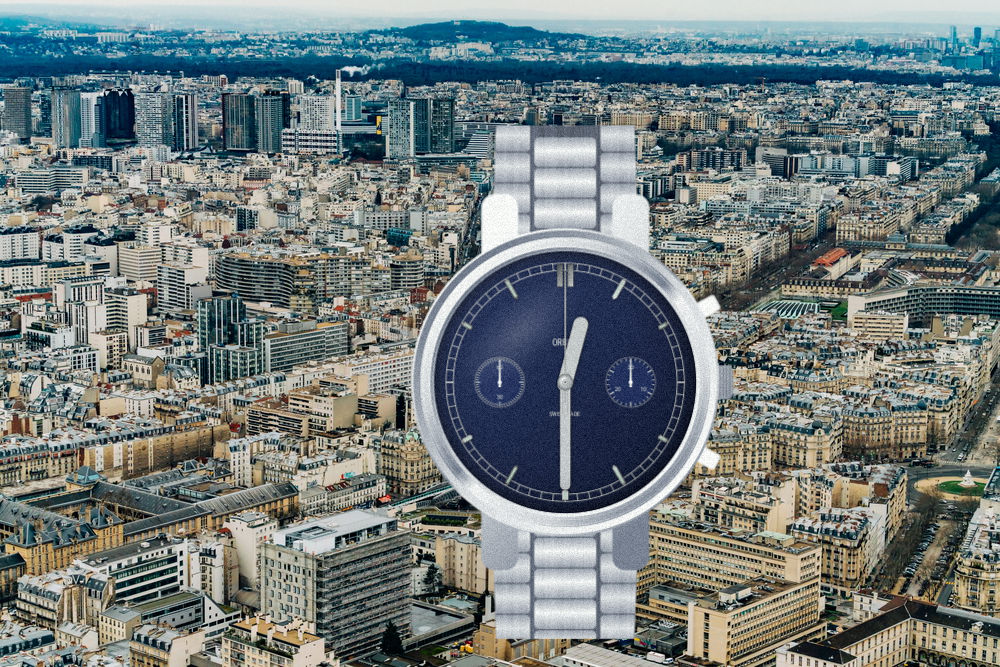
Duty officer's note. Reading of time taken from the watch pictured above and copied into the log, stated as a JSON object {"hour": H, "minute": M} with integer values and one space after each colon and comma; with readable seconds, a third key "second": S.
{"hour": 12, "minute": 30}
